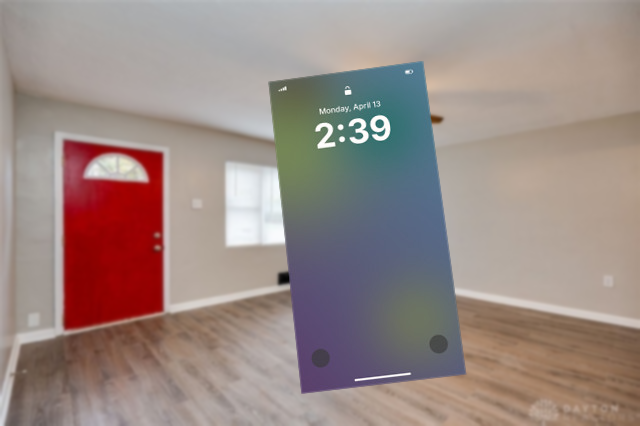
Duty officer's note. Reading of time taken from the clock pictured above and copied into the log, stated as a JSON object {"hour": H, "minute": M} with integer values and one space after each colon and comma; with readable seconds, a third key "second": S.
{"hour": 2, "minute": 39}
